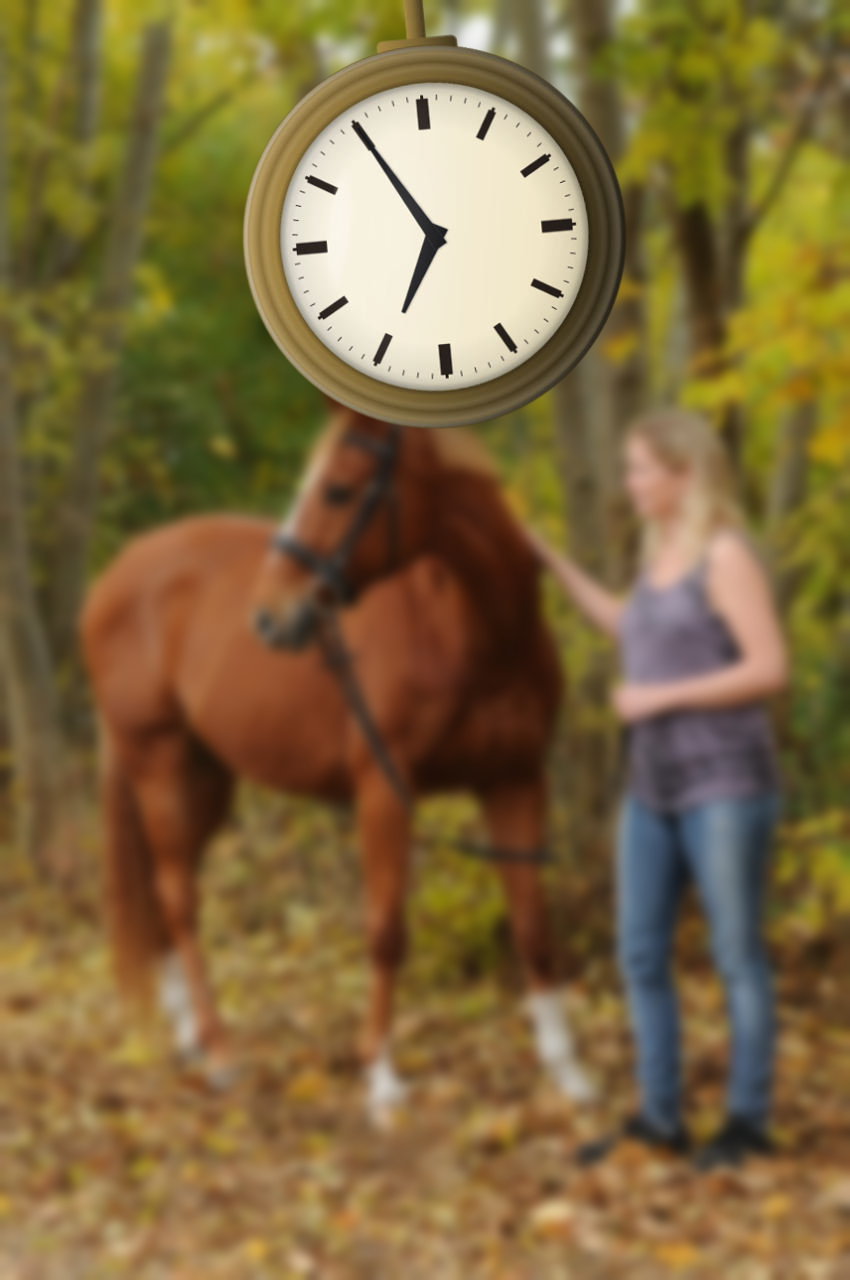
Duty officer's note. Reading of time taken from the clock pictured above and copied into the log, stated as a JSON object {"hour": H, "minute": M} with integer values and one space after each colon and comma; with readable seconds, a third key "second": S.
{"hour": 6, "minute": 55}
